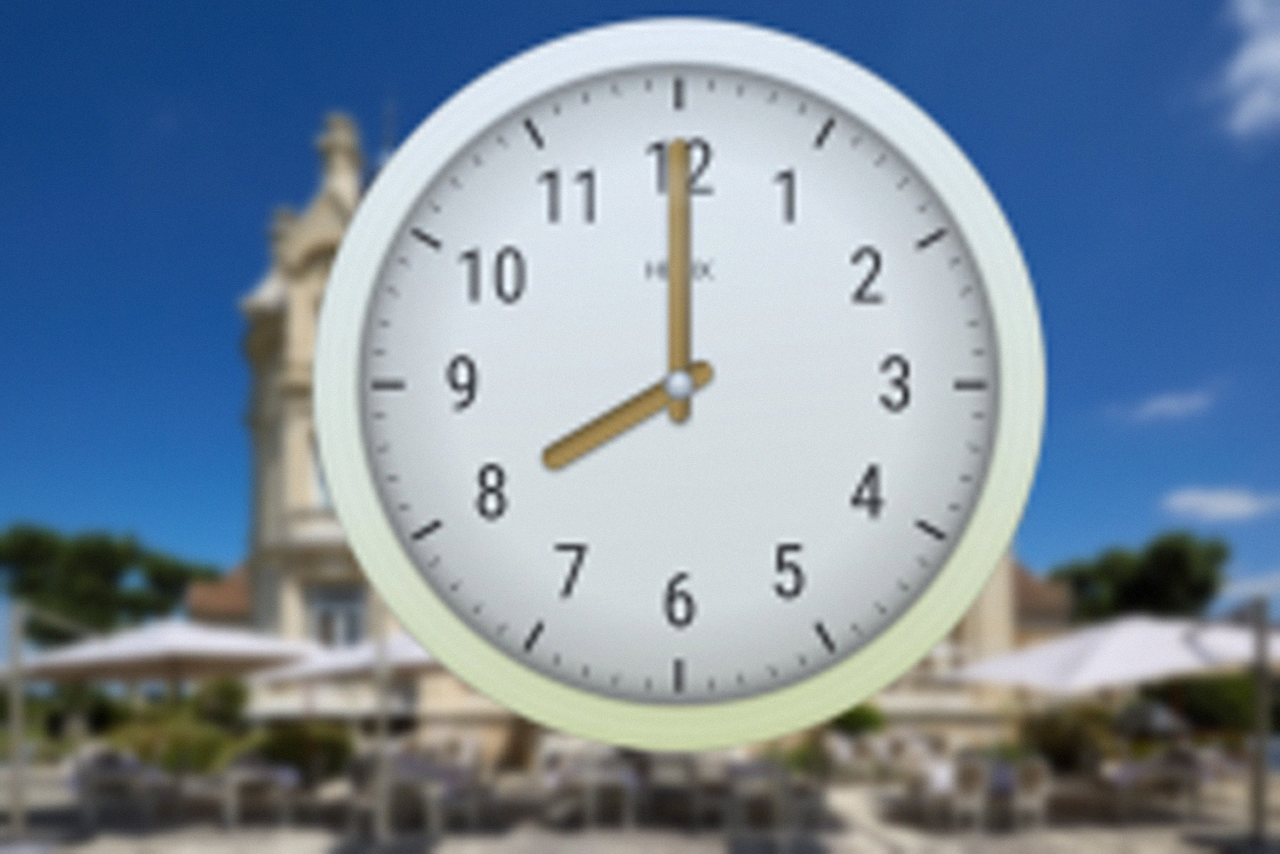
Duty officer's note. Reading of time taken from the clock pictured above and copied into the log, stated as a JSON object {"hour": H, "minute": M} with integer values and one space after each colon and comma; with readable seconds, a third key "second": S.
{"hour": 8, "minute": 0}
